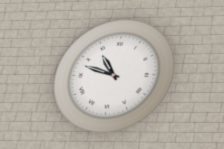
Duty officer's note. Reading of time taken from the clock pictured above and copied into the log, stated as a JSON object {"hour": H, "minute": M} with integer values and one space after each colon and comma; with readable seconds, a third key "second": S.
{"hour": 10, "minute": 48}
